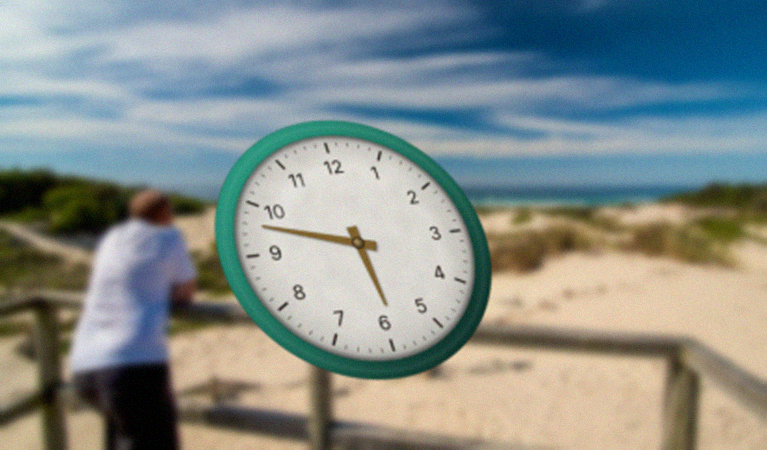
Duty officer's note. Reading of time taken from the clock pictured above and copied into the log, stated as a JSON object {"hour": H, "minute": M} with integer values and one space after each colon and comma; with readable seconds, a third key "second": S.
{"hour": 5, "minute": 48}
